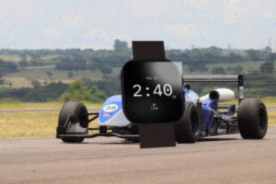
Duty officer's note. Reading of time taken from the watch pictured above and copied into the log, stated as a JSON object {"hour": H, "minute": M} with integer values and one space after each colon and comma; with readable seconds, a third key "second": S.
{"hour": 2, "minute": 40}
